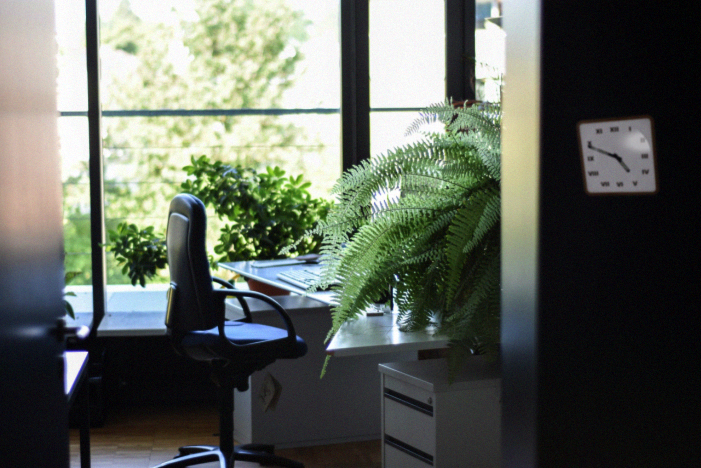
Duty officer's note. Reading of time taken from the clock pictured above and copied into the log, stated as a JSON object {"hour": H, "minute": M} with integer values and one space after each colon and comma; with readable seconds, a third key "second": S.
{"hour": 4, "minute": 49}
